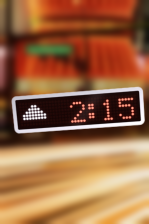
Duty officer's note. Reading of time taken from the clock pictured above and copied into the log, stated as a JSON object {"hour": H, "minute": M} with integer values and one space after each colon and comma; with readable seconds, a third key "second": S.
{"hour": 2, "minute": 15}
